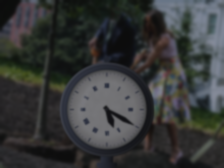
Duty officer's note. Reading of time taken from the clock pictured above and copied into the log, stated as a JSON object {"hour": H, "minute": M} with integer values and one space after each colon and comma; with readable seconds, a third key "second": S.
{"hour": 5, "minute": 20}
